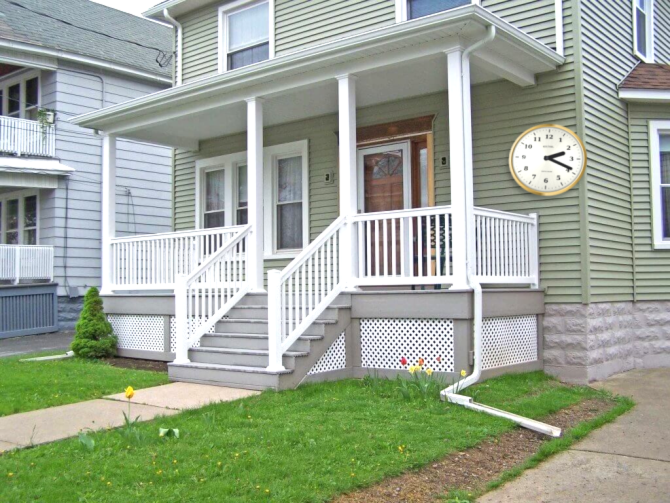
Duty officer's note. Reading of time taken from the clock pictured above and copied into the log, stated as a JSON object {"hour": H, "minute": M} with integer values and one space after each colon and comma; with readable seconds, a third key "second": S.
{"hour": 2, "minute": 19}
